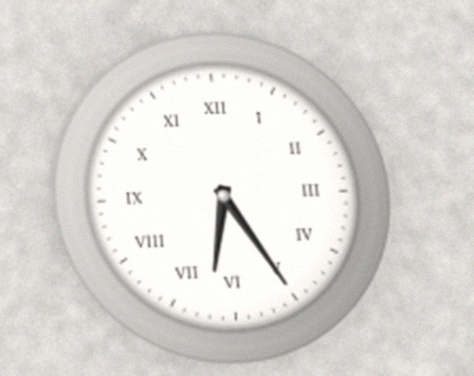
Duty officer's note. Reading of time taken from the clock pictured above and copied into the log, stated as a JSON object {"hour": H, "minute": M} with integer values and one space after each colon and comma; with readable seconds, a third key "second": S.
{"hour": 6, "minute": 25}
